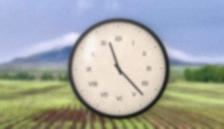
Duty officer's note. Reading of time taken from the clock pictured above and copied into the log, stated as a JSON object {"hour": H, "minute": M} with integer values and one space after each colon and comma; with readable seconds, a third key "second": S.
{"hour": 11, "minute": 23}
